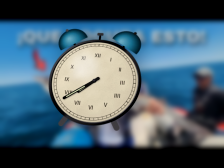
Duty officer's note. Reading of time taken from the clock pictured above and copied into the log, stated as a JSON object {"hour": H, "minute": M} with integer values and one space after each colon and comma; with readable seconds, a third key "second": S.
{"hour": 7, "minute": 39}
